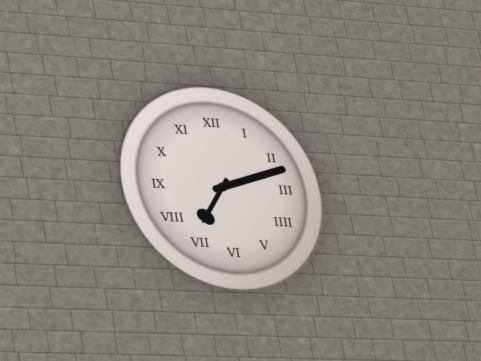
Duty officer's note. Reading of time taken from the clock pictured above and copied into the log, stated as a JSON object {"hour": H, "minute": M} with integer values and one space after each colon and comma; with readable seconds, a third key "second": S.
{"hour": 7, "minute": 12}
